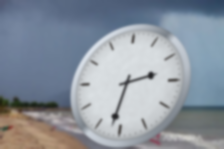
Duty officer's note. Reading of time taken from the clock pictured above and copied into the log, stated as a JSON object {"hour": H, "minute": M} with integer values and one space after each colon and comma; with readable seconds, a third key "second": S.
{"hour": 2, "minute": 32}
